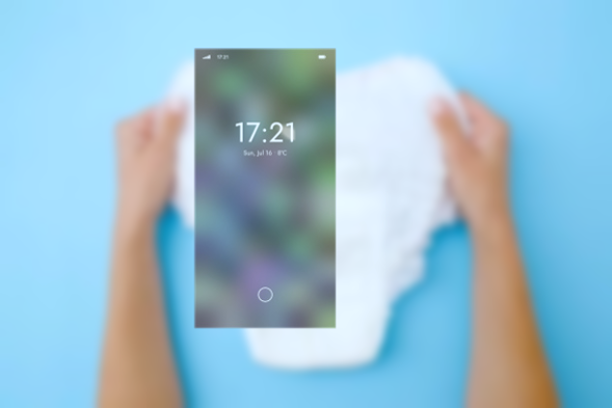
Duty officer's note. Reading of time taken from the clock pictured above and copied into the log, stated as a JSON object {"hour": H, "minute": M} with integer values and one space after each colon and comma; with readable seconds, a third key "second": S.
{"hour": 17, "minute": 21}
